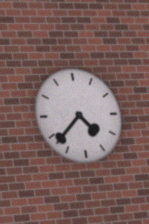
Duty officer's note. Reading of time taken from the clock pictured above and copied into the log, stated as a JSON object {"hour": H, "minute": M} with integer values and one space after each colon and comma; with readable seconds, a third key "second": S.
{"hour": 4, "minute": 38}
